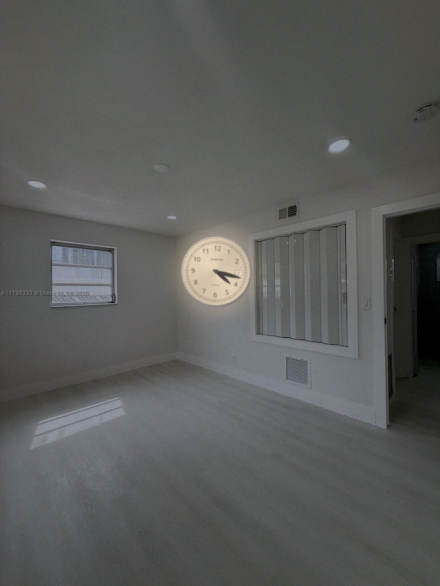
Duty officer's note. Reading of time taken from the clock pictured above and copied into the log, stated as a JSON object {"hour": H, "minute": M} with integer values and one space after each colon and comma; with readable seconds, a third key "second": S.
{"hour": 4, "minute": 17}
